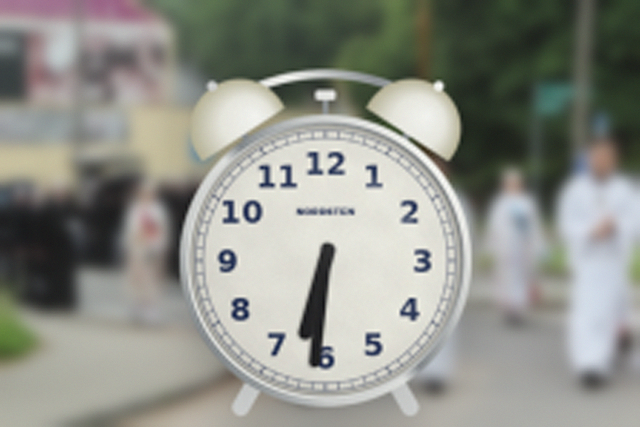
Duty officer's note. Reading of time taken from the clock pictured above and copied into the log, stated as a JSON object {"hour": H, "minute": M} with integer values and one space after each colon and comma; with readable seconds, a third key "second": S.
{"hour": 6, "minute": 31}
